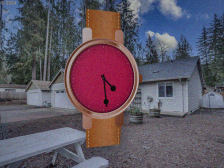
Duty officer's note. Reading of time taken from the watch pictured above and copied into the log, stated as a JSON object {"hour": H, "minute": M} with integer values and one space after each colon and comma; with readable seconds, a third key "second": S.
{"hour": 4, "minute": 29}
